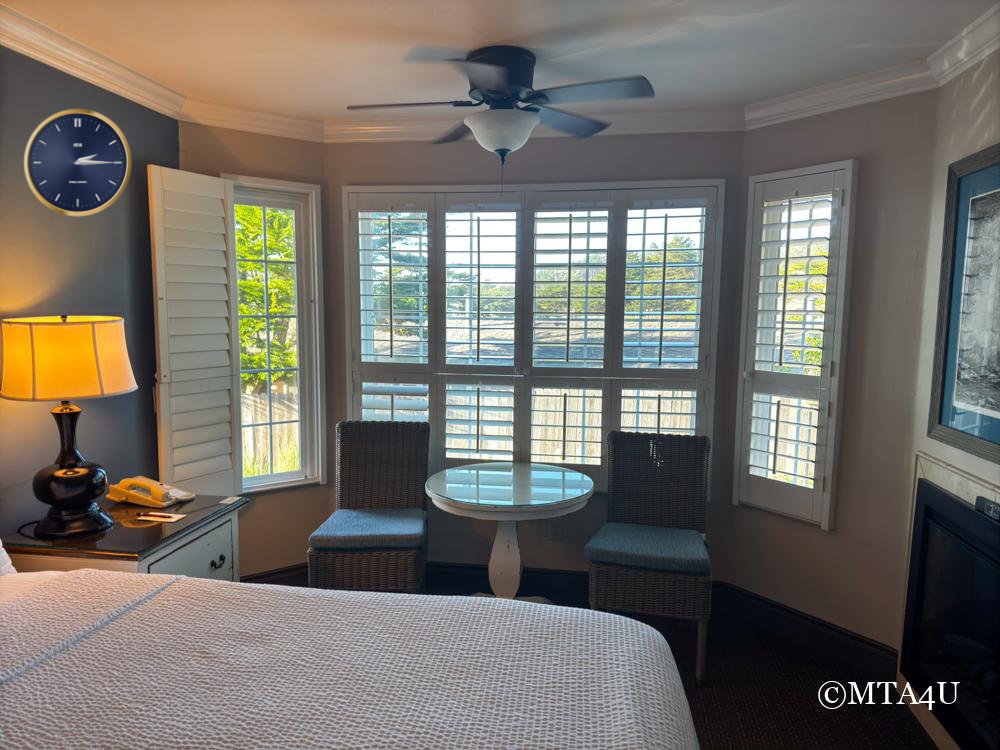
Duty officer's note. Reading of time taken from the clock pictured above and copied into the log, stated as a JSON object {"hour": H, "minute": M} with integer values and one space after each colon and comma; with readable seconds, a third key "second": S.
{"hour": 2, "minute": 15}
